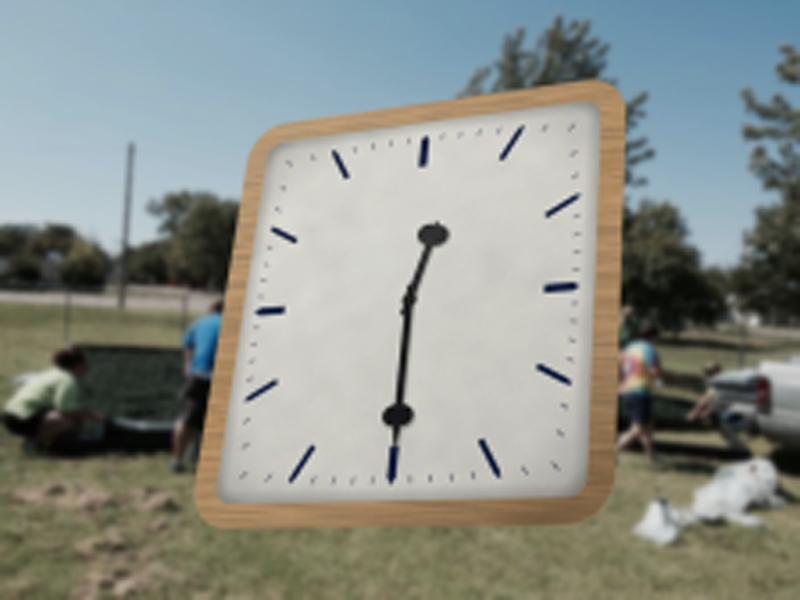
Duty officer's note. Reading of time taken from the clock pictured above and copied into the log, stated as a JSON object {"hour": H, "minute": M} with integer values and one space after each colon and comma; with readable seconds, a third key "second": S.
{"hour": 12, "minute": 30}
